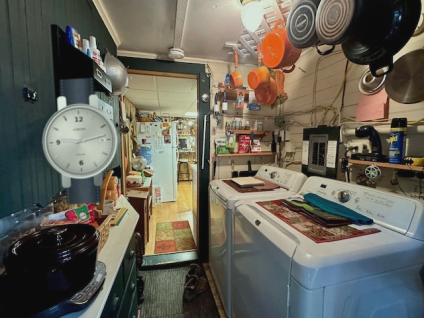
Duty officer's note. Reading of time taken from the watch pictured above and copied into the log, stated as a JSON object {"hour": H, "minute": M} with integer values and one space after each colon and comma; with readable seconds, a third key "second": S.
{"hour": 9, "minute": 13}
